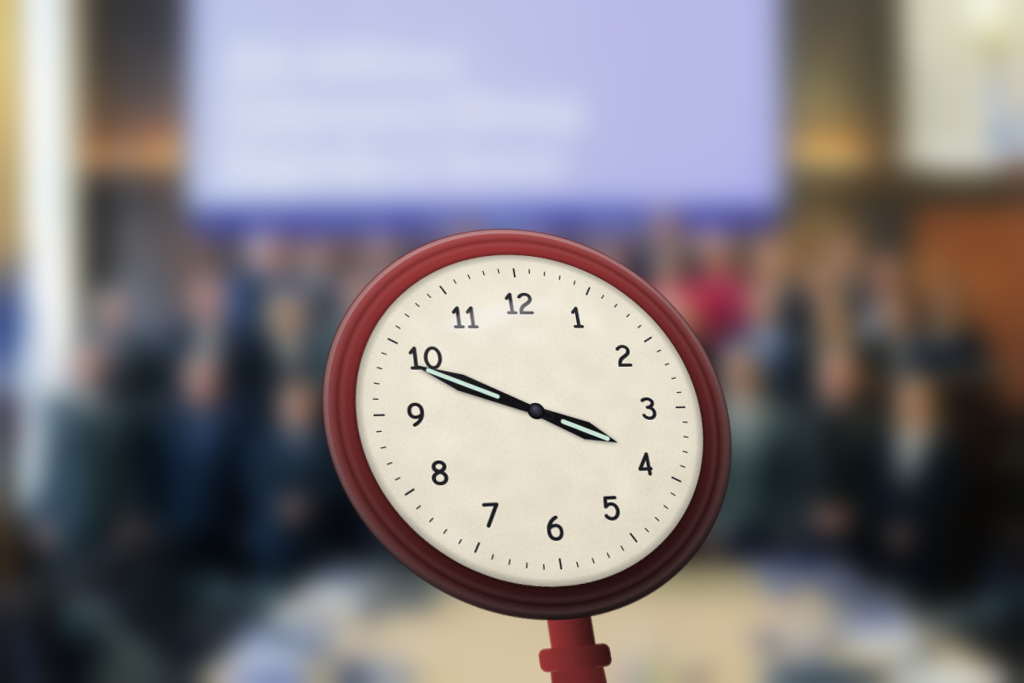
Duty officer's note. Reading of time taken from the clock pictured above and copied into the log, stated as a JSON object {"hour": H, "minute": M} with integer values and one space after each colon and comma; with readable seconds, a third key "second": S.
{"hour": 3, "minute": 49}
